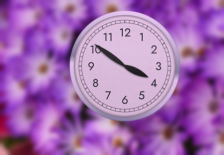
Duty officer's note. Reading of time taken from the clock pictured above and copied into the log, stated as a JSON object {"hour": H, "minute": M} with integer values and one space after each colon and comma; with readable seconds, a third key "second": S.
{"hour": 3, "minute": 51}
